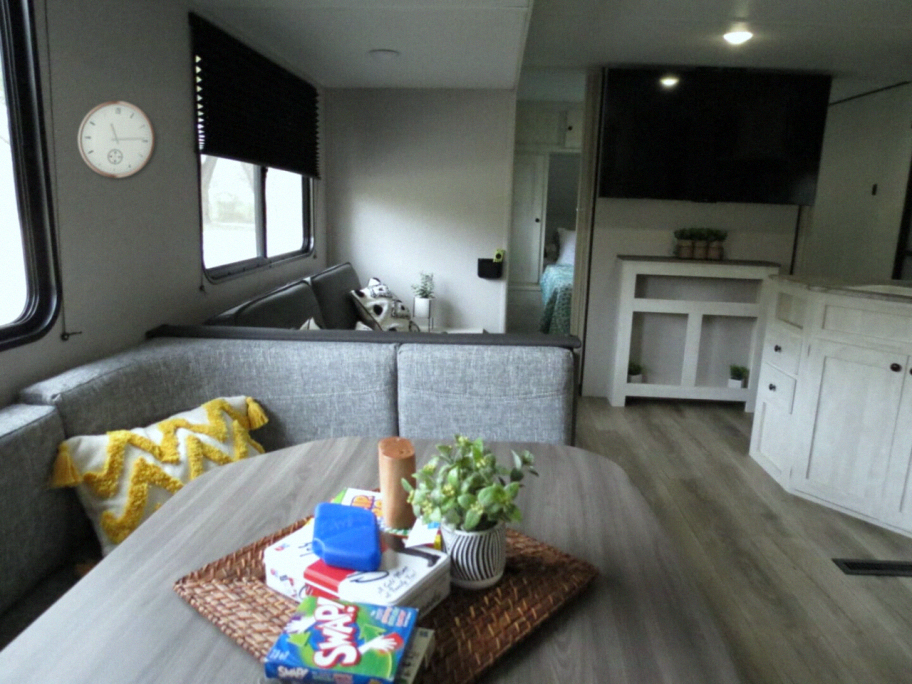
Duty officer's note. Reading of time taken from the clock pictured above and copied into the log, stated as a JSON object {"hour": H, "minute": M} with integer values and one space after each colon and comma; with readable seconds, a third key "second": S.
{"hour": 11, "minute": 14}
